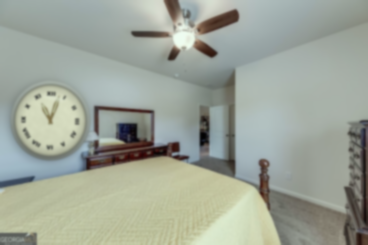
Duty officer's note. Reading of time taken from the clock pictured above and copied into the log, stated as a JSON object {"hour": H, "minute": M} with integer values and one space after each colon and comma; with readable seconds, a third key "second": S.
{"hour": 11, "minute": 3}
